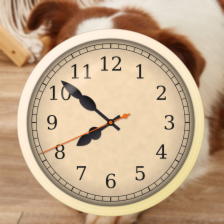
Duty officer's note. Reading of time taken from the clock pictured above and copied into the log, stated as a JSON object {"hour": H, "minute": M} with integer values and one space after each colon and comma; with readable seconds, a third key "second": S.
{"hour": 7, "minute": 51, "second": 41}
